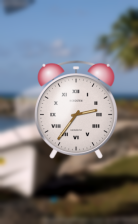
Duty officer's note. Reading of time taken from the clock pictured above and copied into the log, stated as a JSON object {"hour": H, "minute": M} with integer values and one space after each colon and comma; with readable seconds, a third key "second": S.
{"hour": 2, "minute": 36}
